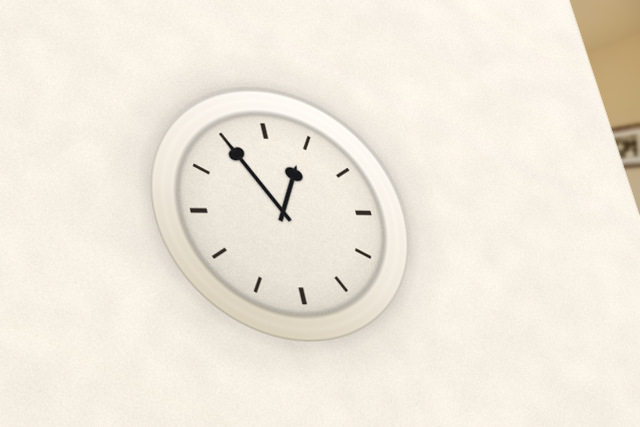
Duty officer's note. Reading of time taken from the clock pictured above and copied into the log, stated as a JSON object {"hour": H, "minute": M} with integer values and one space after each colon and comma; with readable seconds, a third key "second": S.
{"hour": 12, "minute": 55}
